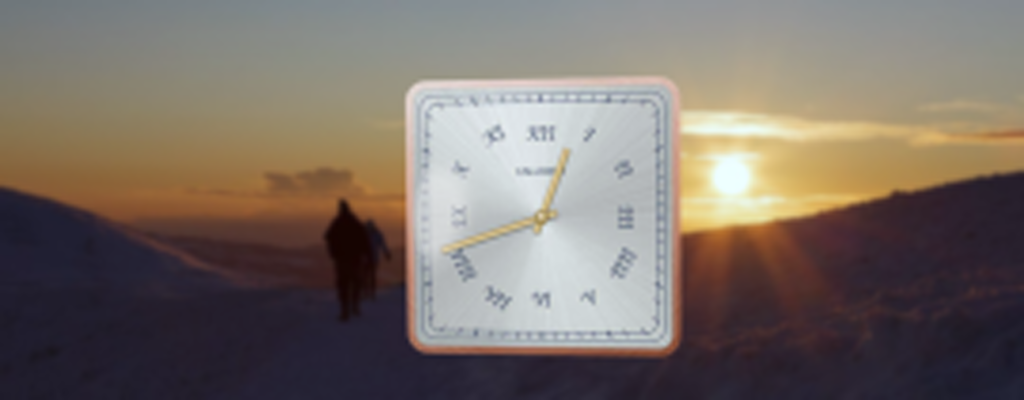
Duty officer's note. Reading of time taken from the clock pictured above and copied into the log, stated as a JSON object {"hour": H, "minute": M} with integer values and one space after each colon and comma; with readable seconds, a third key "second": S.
{"hour": 12, "minute": 42}
